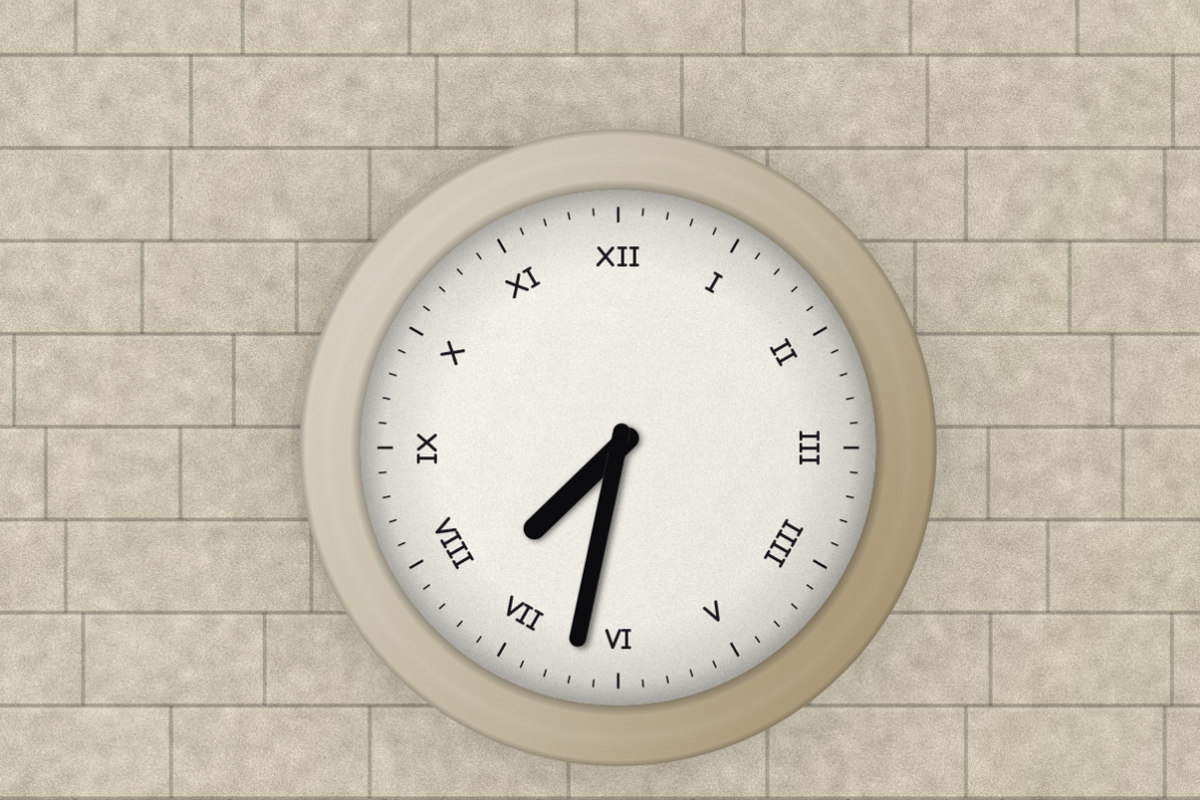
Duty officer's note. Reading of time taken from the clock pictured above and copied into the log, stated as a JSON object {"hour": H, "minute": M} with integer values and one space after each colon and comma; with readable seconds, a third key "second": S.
{"hour": 7, "minute": 32}
